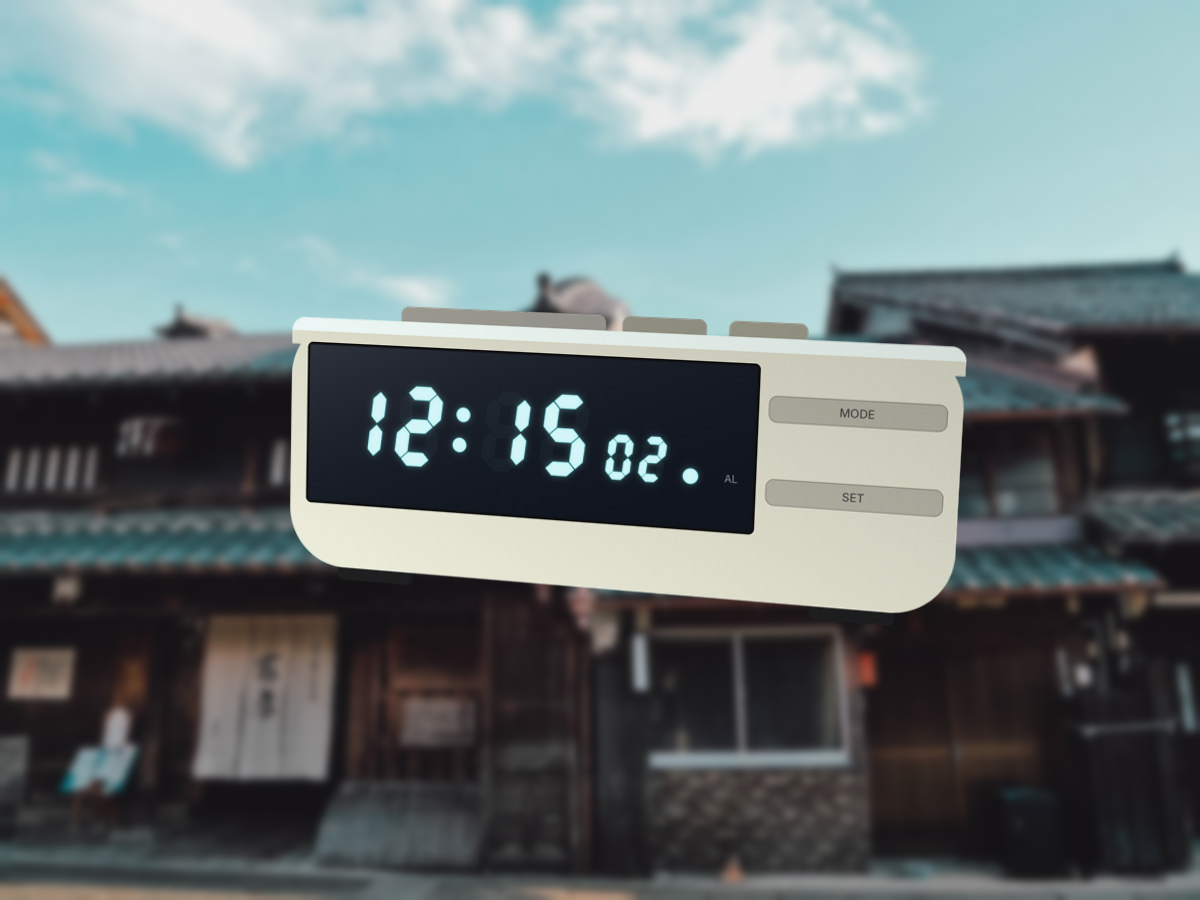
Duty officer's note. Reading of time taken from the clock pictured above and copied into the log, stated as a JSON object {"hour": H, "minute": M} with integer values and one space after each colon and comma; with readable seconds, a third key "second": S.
{"hour": 12, "minute": 15, "second": 2}
